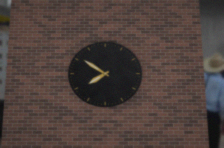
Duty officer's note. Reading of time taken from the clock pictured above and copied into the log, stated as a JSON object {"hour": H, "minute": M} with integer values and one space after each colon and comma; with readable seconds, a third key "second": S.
{"hour": 7, "minute": 51}
